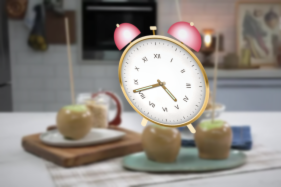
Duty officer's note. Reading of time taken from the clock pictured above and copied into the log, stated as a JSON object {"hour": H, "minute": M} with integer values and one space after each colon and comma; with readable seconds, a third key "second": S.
{"hour": 4, "minute": 42}
